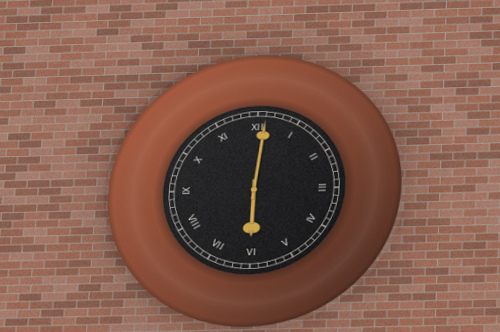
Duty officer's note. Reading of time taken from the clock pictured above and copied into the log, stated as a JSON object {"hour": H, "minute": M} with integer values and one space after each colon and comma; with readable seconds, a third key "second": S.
{"hour": 6, "minute": 1}
